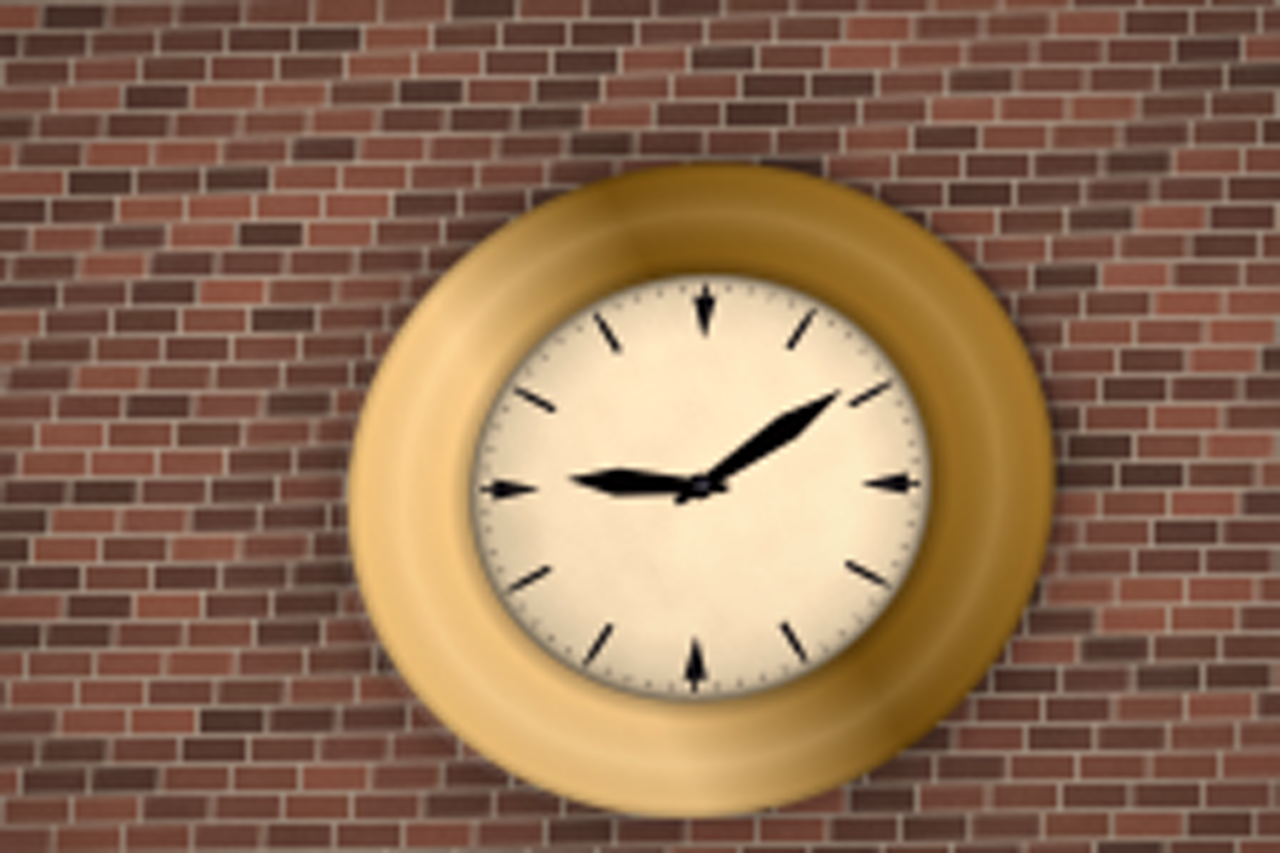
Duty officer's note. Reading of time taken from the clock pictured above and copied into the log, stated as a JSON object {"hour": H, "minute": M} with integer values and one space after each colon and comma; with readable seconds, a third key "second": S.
{"hour": 9, "minute": 9}
